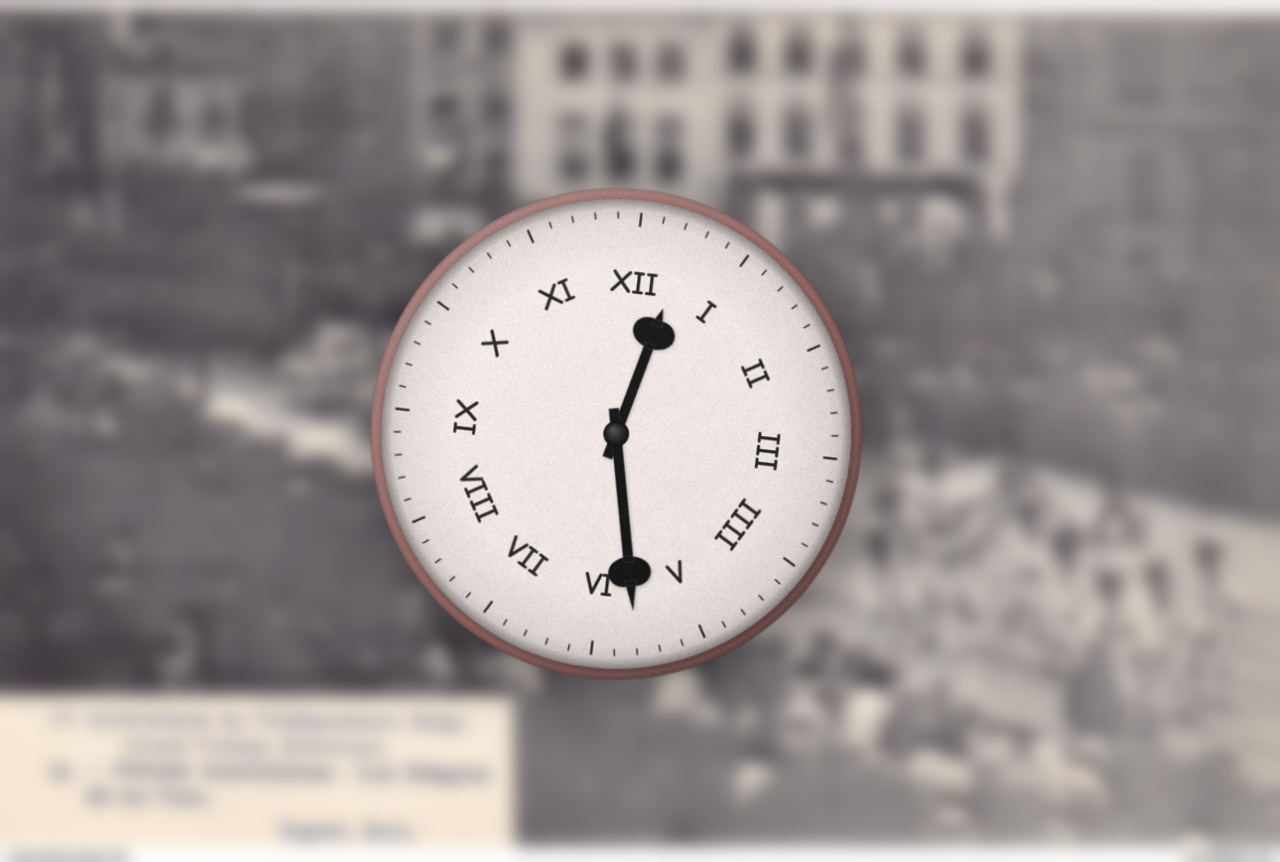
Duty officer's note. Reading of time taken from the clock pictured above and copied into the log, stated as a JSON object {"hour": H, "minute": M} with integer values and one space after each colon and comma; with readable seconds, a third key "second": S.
{"hour": 12, "minute": 28}
